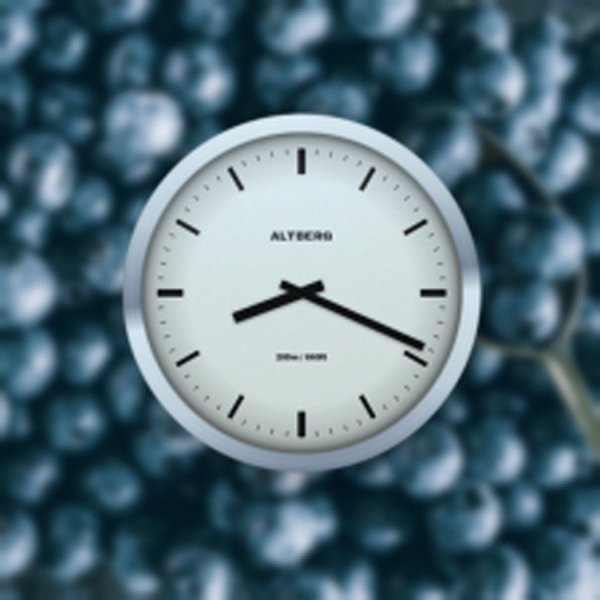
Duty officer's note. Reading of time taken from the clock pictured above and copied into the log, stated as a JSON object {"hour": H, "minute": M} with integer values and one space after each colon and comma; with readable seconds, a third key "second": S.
{"hour": 8, "minute": 19}
